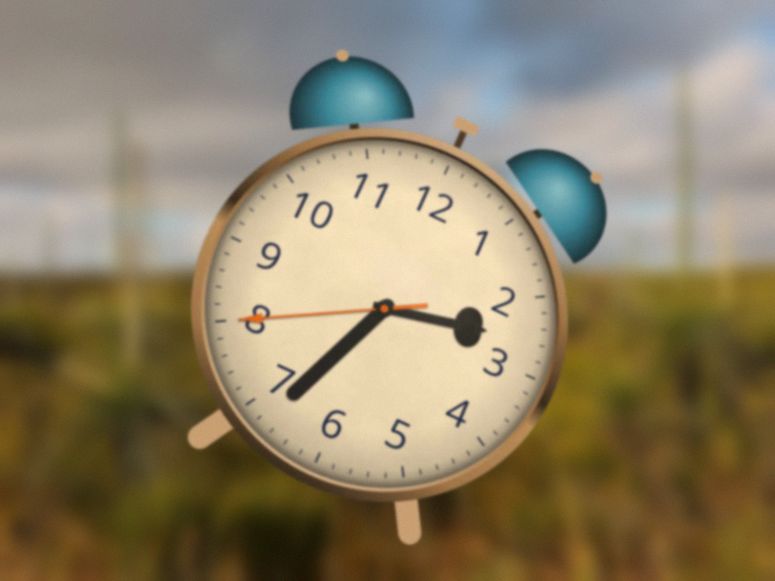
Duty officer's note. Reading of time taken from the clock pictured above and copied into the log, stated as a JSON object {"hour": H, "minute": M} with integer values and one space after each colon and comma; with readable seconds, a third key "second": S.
{"hour": 2, "minute": 33, "second": 40}
